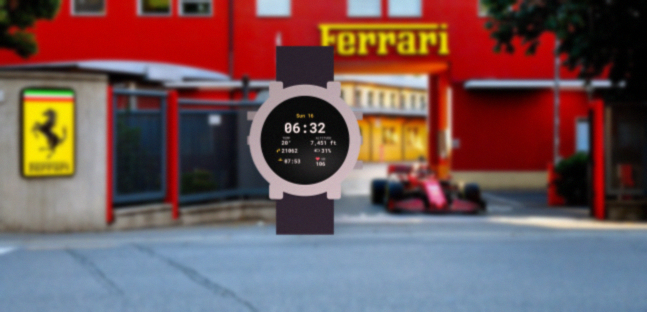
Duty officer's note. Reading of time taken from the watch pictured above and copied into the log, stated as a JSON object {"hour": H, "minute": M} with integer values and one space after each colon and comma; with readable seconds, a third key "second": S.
{"hour": 6, "minute": 32}
